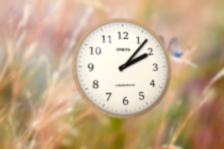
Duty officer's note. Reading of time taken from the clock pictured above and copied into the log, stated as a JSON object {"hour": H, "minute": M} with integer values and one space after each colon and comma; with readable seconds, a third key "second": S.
{"hour": 2, "minute": 7}
